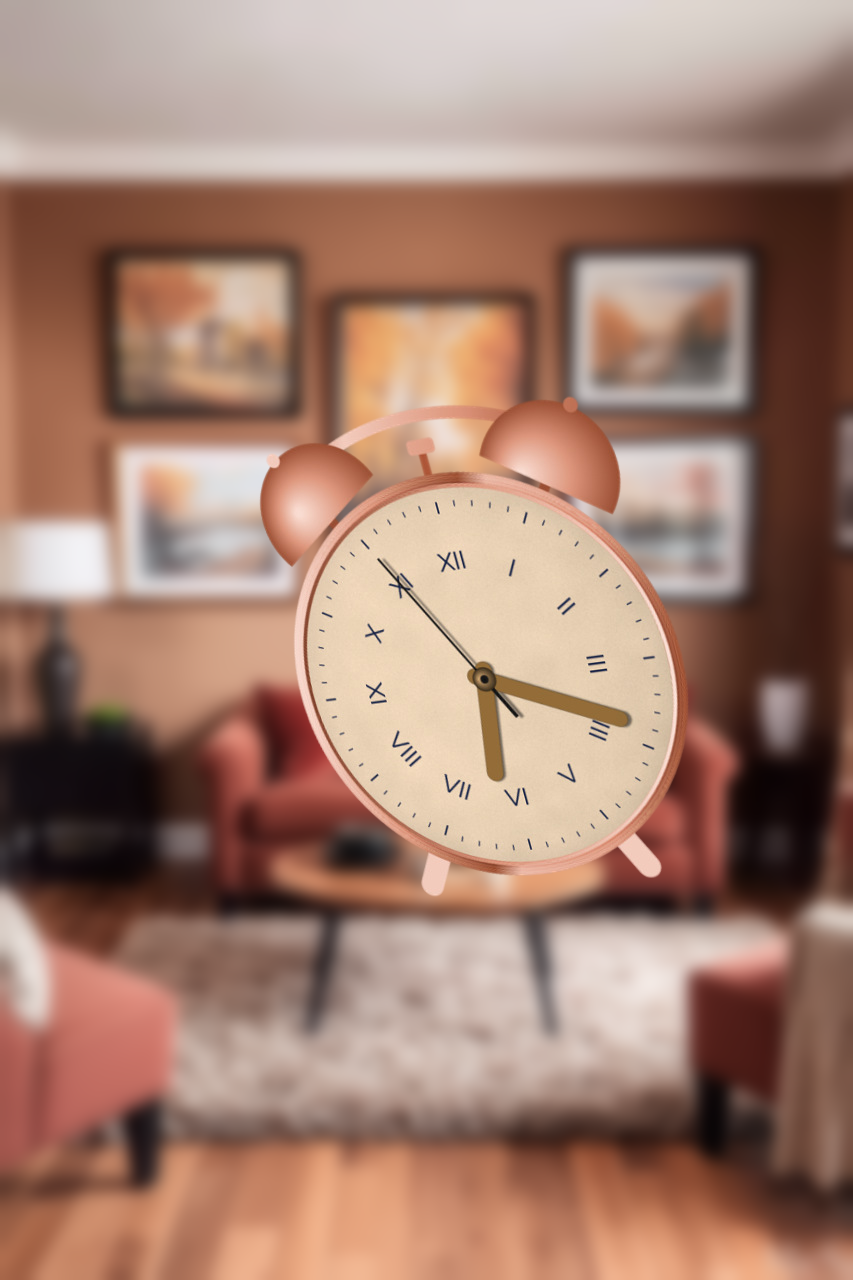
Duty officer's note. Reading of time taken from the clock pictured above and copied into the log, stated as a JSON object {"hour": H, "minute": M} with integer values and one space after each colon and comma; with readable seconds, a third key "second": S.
{"hour": 6, "minute": 18, "second": 55}
